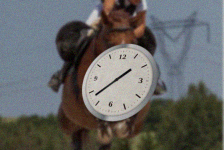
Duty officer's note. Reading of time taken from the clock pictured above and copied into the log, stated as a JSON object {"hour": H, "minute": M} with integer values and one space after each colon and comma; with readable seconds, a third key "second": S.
{"hour": 1, "minute": 38}
